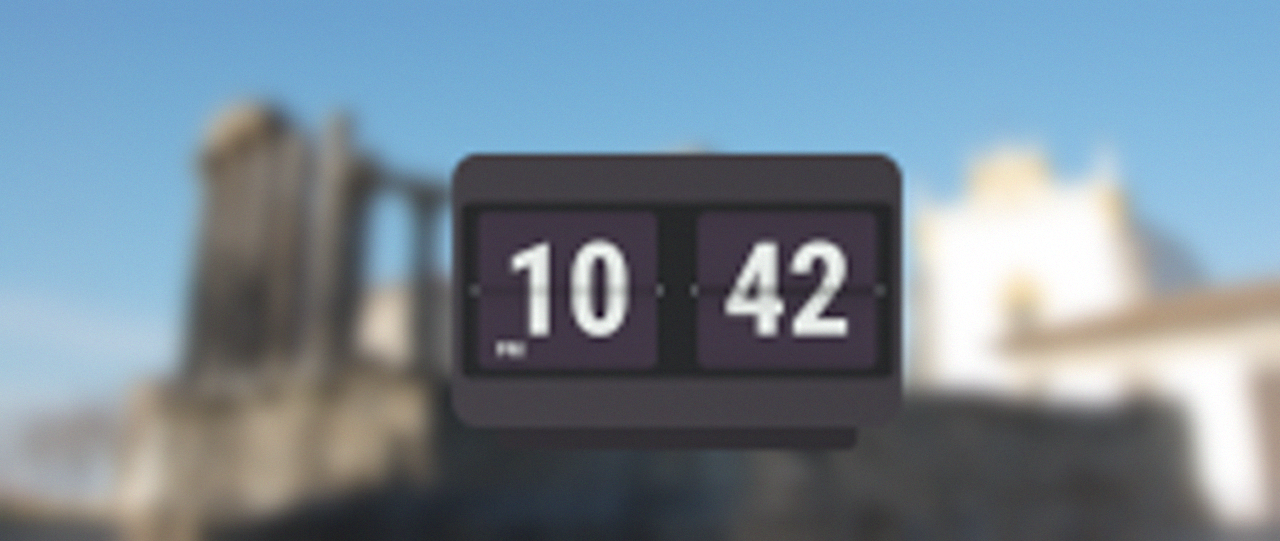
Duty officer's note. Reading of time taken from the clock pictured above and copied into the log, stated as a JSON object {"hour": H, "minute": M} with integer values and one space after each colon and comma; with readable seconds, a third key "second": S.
{"hour": 10, "minute": 42}
